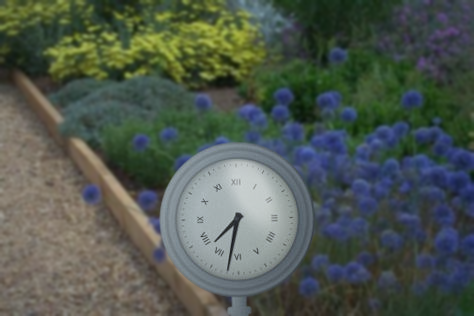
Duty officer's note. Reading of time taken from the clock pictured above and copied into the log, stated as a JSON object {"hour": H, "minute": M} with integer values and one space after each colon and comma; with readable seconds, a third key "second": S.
{"hour": 7, "minute": 32}
